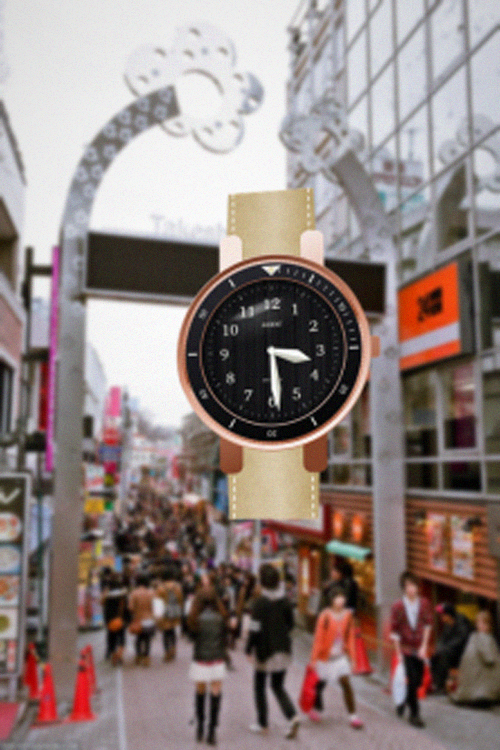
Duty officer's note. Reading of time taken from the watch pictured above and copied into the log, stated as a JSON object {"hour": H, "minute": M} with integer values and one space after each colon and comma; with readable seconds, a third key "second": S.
{"hour": 3, "minute": 29}
